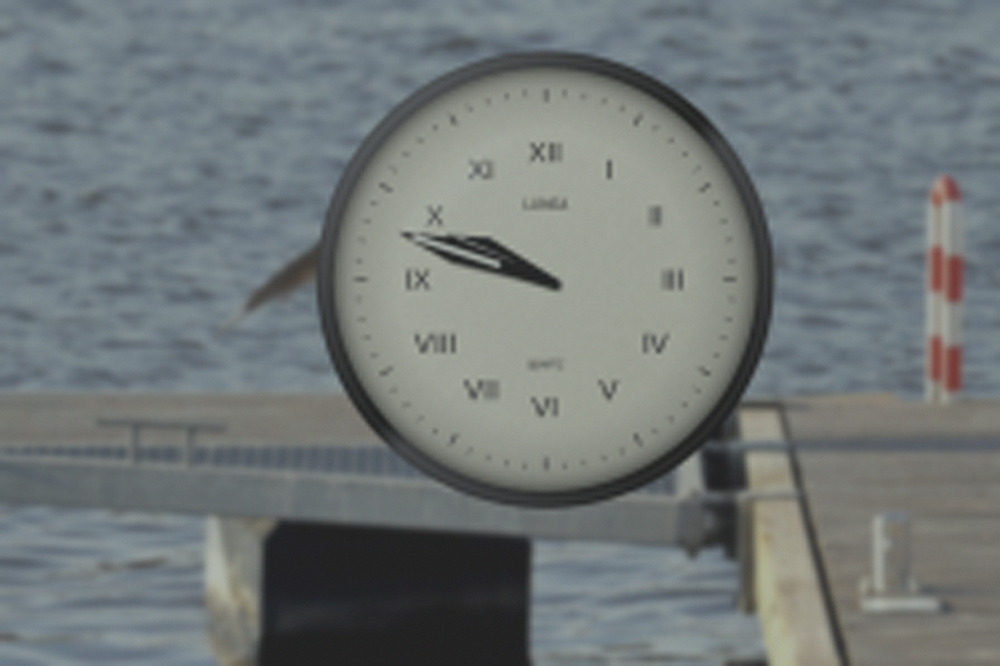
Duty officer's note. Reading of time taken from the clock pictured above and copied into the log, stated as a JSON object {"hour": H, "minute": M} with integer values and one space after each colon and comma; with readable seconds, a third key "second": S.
{"hour": 9, "minute": 48}
